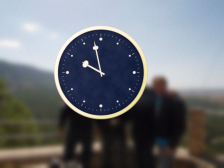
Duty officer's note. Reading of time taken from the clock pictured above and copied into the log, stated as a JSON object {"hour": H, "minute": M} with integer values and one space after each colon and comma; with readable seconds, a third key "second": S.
{"hour": 9, "minute": 58}
